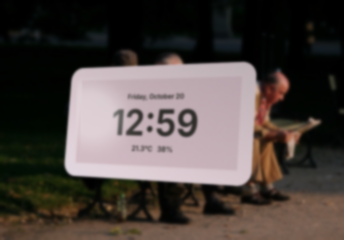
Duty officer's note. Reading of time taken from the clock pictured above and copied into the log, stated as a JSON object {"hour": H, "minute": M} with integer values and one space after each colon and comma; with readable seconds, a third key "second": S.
{"hour": 12, "minute": 59}
